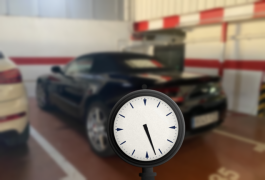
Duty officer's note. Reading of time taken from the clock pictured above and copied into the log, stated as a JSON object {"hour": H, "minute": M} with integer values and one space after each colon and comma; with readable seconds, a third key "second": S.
{"hour": 5, "minute": 27}
